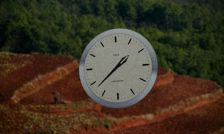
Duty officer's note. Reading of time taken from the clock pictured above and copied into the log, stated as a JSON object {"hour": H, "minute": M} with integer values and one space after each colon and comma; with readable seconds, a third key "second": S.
{"hour": 1, "minute": 38}
